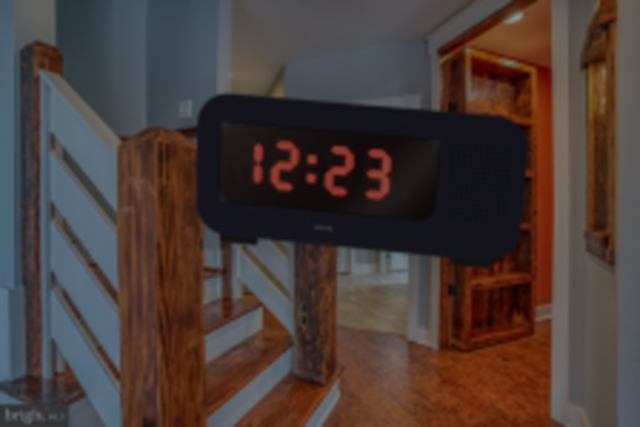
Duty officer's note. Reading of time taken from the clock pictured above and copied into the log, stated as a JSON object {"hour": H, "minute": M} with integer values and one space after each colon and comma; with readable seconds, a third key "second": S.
{"hour": 12, "minute": 23}
